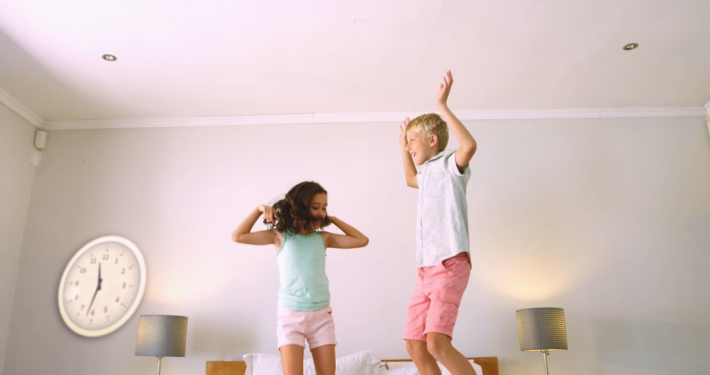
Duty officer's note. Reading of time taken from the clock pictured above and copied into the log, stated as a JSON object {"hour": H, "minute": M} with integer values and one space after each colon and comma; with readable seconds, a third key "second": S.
{"hour": 11, "minute": 32}
